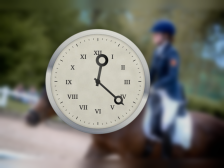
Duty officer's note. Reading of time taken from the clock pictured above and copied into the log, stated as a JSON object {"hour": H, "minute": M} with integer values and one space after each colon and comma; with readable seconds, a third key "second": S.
{"hour": 12, "minute": 22}
